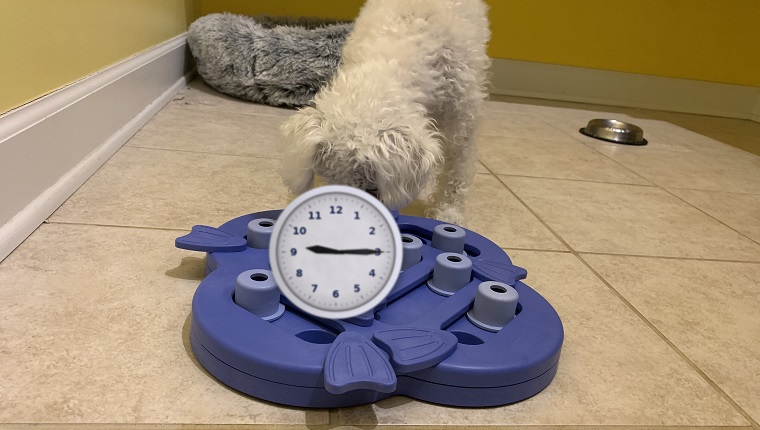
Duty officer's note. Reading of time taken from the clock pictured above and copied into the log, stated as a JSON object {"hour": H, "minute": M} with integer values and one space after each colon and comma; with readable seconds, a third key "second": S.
{"hour": 9, "minute": 15}
